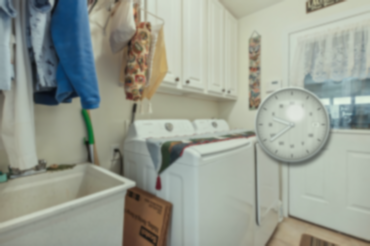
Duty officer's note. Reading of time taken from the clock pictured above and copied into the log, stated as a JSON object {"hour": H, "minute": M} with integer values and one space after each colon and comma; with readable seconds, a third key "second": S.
{"hour": 9, "minute": 39}
